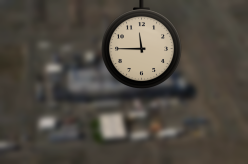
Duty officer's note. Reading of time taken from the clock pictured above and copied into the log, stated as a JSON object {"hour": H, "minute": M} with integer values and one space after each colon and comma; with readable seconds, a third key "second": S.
{"hour": 11, "minute": 45}
